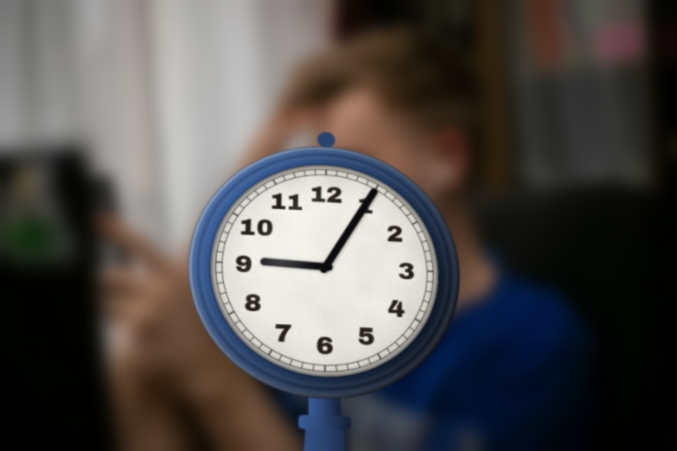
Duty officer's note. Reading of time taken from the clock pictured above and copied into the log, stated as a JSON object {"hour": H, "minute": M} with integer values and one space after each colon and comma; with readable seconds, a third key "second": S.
{"hour": 9, "minute": 5}
